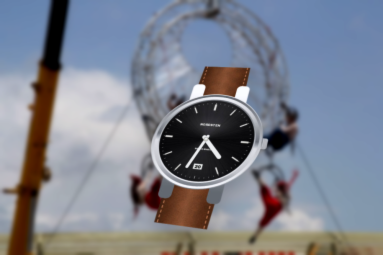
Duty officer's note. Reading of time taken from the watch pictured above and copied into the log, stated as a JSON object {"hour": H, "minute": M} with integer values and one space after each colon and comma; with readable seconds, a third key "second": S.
{"hour": 4, "minute": 33}
